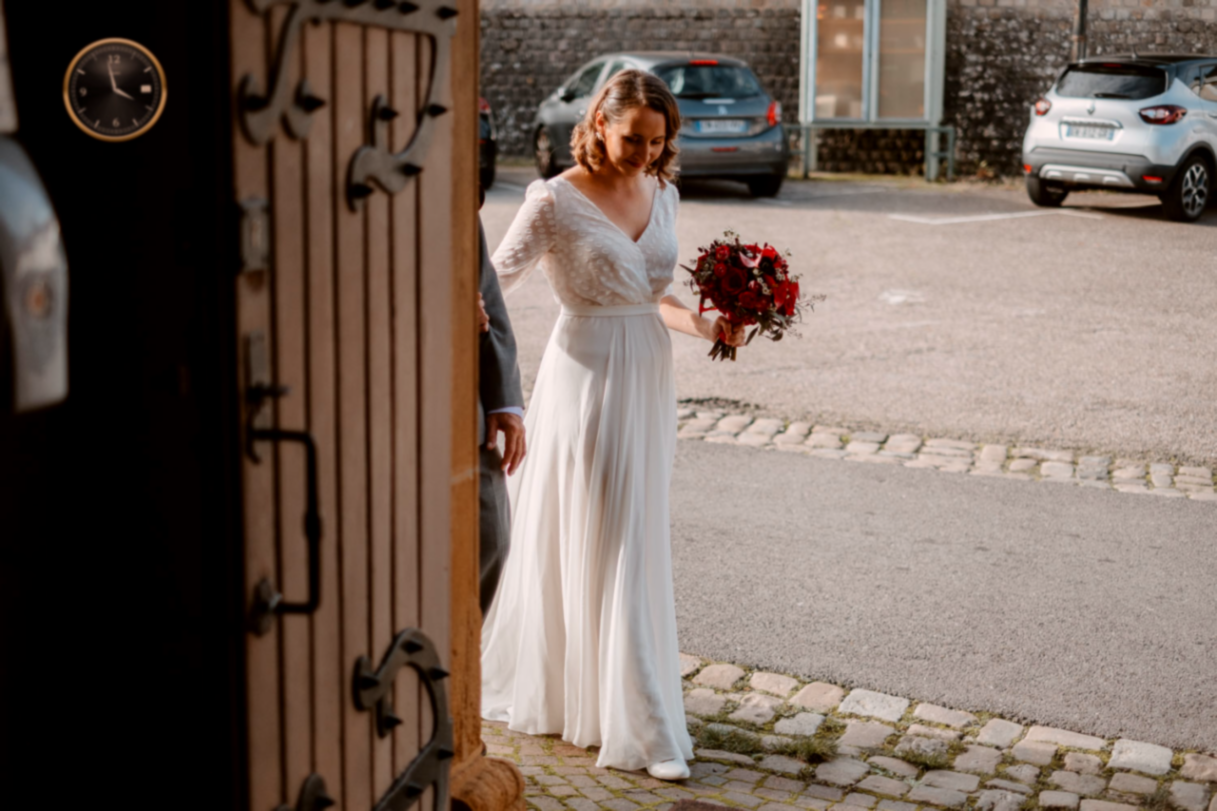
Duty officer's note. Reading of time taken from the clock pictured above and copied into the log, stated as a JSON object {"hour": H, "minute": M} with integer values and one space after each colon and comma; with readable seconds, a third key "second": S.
{"hour": 3, "minute": 58}
